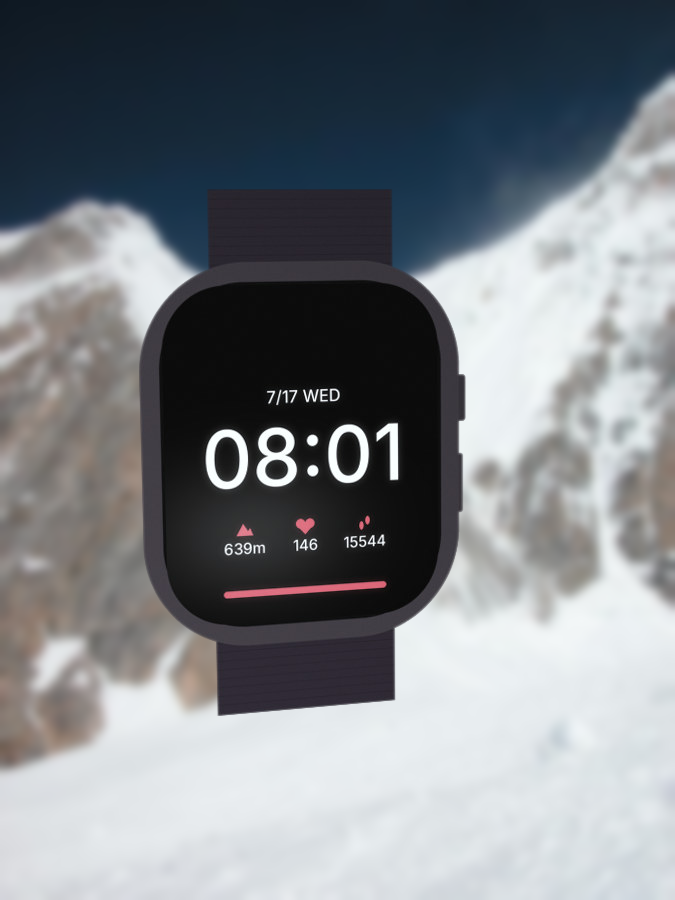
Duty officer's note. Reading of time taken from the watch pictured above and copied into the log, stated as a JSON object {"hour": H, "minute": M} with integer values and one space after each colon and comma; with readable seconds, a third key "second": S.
{"hour": 8, "minute": 1}
